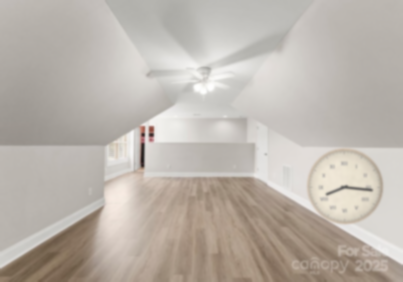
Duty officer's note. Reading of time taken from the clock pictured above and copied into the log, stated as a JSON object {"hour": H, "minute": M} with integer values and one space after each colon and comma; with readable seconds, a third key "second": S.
{"hour": 8, "minute": 16}
